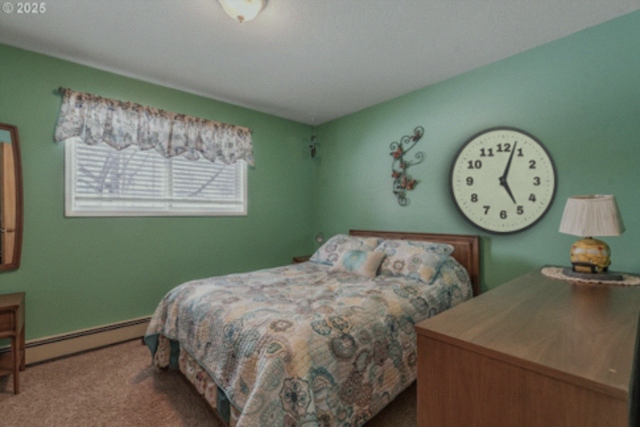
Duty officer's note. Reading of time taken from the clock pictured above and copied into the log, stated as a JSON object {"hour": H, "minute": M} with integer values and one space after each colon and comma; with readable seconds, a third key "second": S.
{"hour": 5, "minute": 3}
